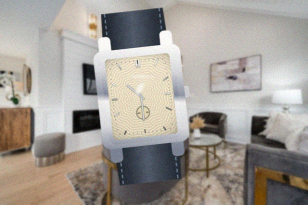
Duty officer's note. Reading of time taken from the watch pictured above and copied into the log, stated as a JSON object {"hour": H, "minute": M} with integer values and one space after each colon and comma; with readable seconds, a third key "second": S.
{"hour": 10, "minute": 30}
